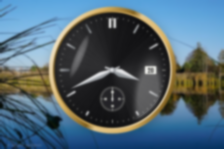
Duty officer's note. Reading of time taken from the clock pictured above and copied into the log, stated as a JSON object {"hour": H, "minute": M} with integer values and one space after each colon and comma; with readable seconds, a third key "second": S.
{"hour": 3, "minute": 41}
